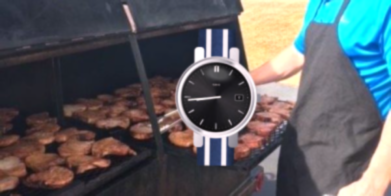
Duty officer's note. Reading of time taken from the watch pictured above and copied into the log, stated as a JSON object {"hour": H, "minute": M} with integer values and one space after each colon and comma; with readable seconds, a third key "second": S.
{"hour": 8, "minute": 44}
